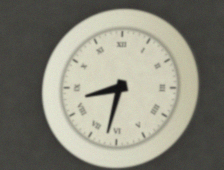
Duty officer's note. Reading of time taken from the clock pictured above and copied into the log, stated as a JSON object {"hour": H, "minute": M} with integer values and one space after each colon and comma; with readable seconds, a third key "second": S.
{"hour": 8, "minute": 32}
